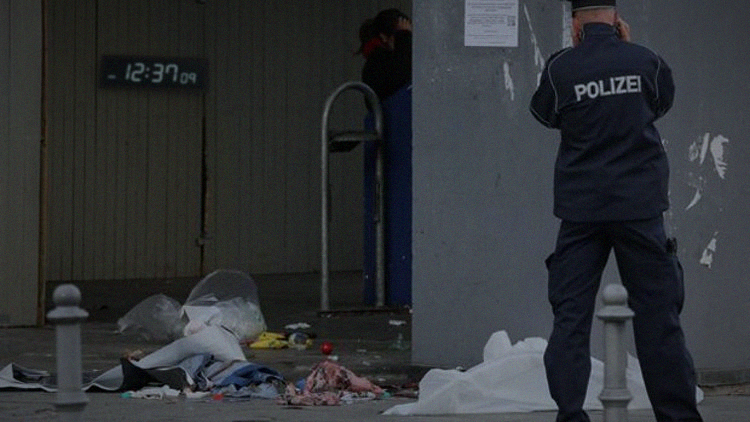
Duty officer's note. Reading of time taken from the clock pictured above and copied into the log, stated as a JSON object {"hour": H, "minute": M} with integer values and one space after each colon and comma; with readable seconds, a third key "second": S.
{"hour": 12, "minute": 37}
